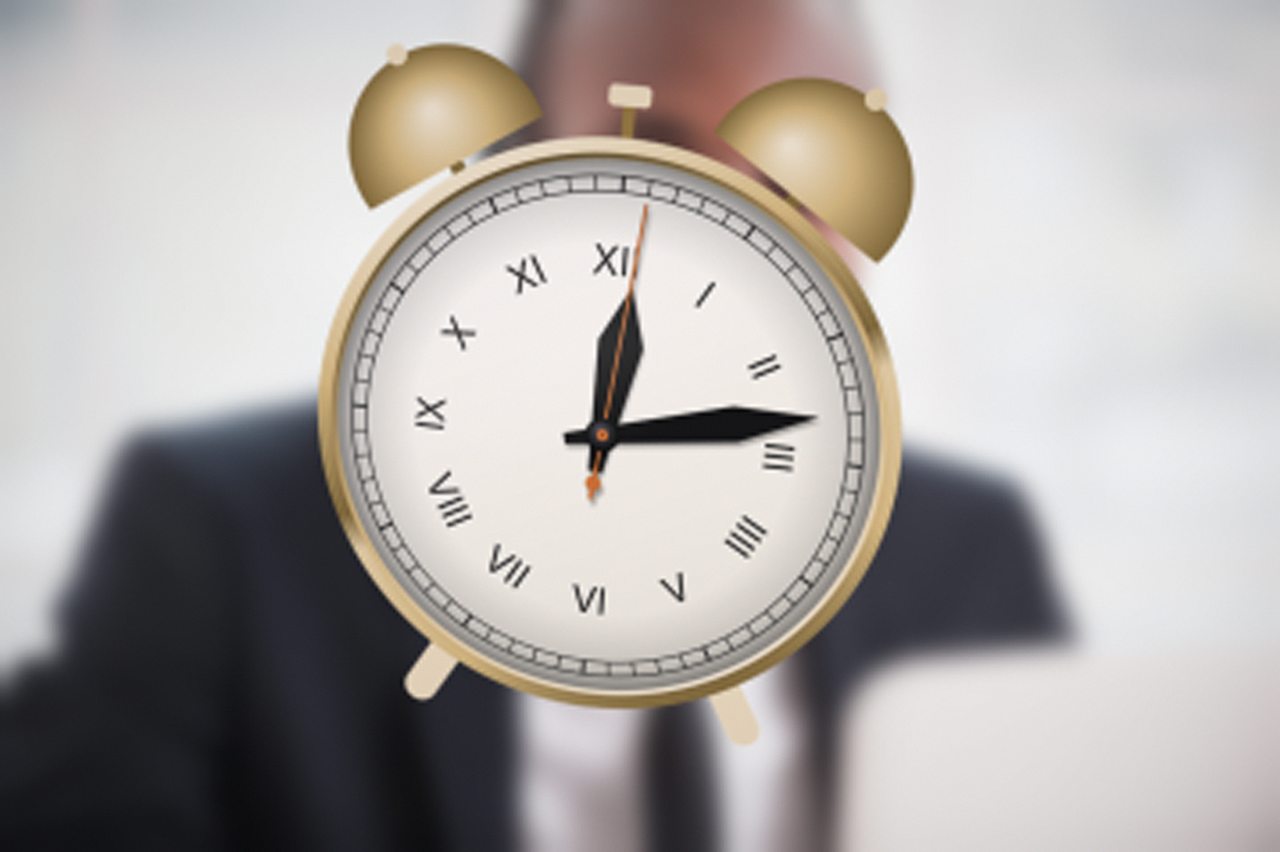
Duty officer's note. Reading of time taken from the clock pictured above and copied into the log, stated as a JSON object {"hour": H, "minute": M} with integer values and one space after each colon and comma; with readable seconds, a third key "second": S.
{"hour": 12, "minute": 13, "second": 1}
